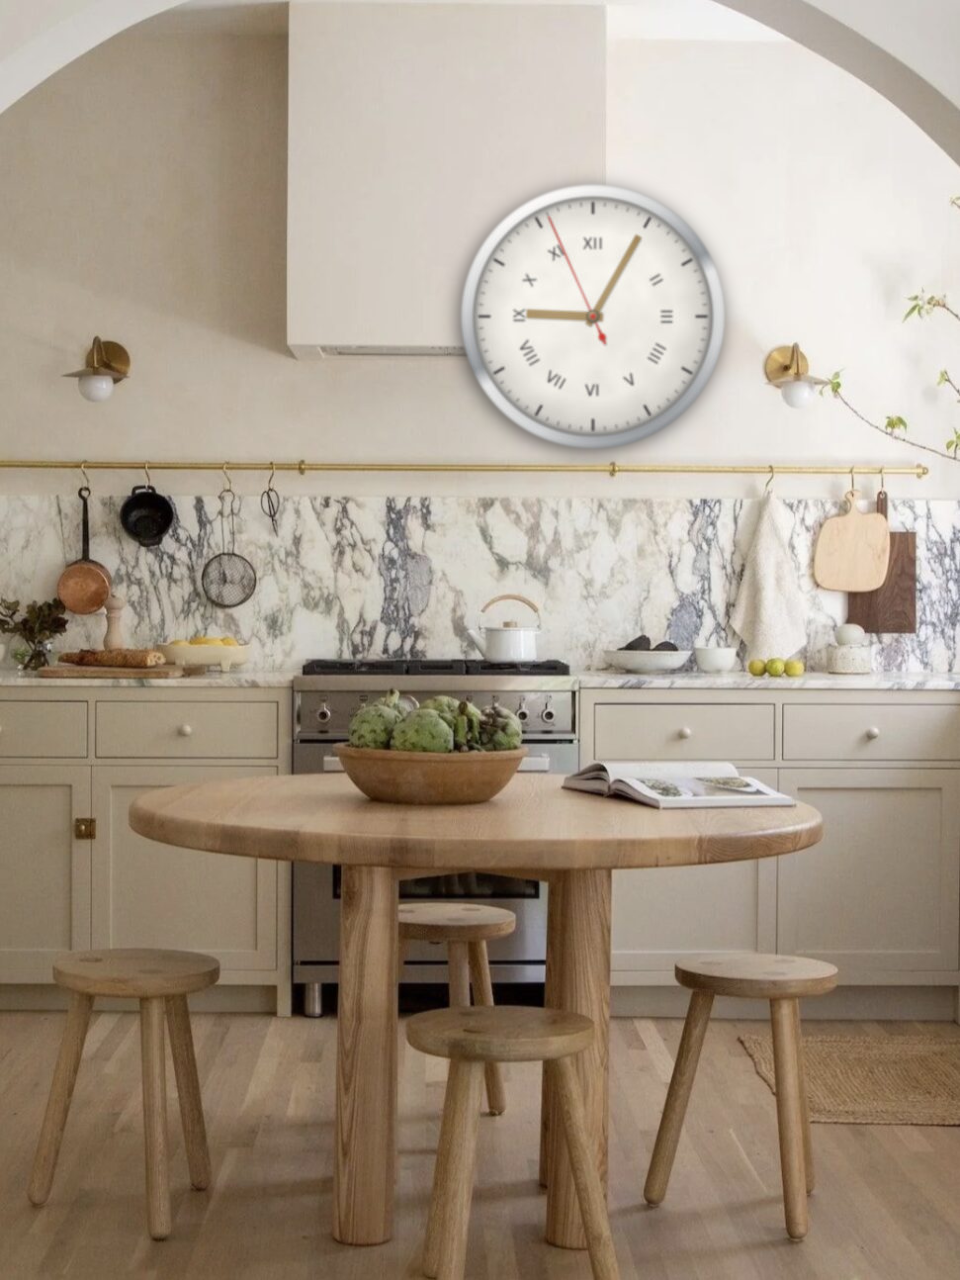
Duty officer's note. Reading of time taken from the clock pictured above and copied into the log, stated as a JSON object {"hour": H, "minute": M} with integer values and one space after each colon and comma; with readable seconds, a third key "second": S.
{"hour": 9, "minute": 4, "second": 56}
